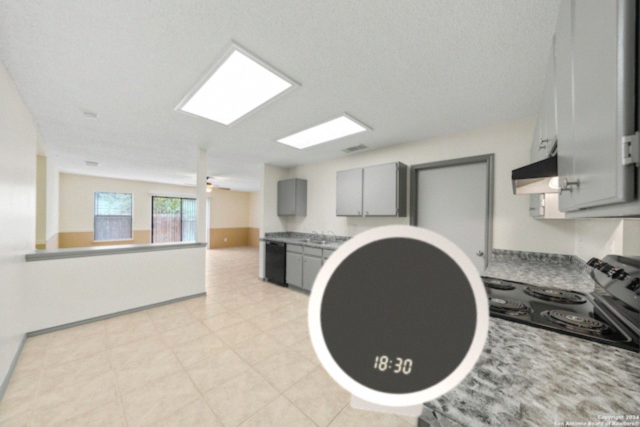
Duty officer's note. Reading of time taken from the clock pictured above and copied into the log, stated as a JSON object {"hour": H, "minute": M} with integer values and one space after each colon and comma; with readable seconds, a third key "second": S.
{"hour": 18, "minute": 30}
